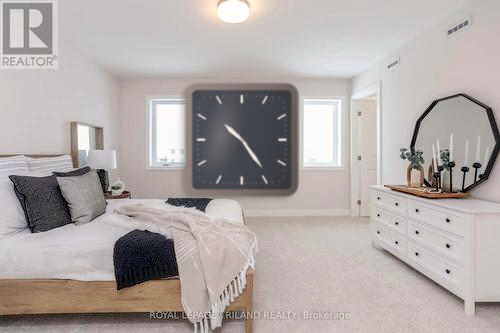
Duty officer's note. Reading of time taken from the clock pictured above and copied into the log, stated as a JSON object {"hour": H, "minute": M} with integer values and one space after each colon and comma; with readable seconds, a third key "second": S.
{"hour": 10, "minute": 24}
